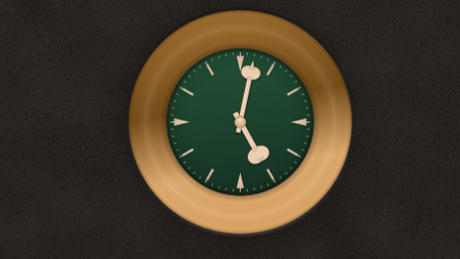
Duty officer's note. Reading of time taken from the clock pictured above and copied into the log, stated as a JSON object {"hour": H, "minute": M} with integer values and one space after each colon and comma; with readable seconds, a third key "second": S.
{"hour": 5, "minute": 2}
